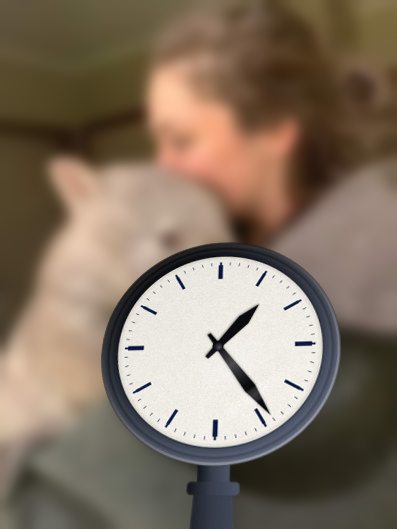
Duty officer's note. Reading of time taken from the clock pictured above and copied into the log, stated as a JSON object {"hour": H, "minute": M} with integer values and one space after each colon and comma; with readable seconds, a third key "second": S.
{"hour": 1, "minute": 24}
